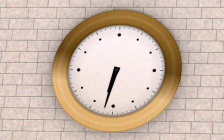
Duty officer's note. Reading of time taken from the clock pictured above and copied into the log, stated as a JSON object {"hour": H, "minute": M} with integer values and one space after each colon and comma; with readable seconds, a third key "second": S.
{"hour": 6, "minute": 32}
